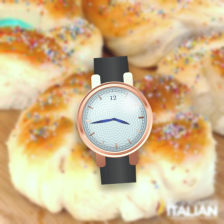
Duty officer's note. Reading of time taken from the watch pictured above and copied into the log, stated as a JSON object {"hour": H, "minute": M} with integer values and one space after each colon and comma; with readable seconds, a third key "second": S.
{"hour": 3, "minute": 44}
